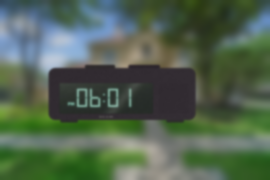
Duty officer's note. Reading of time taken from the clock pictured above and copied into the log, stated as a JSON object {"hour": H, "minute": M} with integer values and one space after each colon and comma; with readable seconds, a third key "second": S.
{"hour": 6, "minute": 1}
